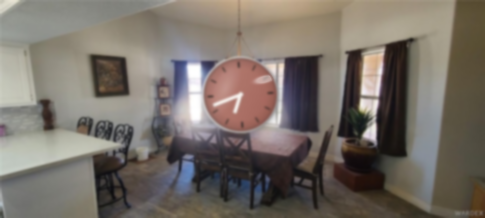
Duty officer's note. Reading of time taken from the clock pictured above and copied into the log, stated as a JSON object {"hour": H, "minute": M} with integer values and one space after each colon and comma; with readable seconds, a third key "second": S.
{"hour": 6, "minute": 42}
